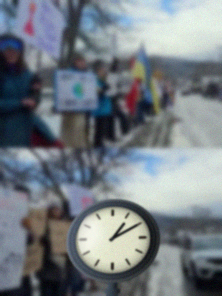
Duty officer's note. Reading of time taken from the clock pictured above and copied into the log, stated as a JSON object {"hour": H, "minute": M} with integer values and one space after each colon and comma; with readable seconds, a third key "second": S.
{"hour": 1, "minute": 10}
